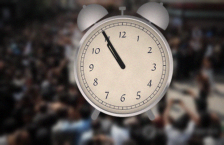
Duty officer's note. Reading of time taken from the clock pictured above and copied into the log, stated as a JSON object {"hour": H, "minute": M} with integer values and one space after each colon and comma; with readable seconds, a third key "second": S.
{"hour": 10, "minute": 55}
